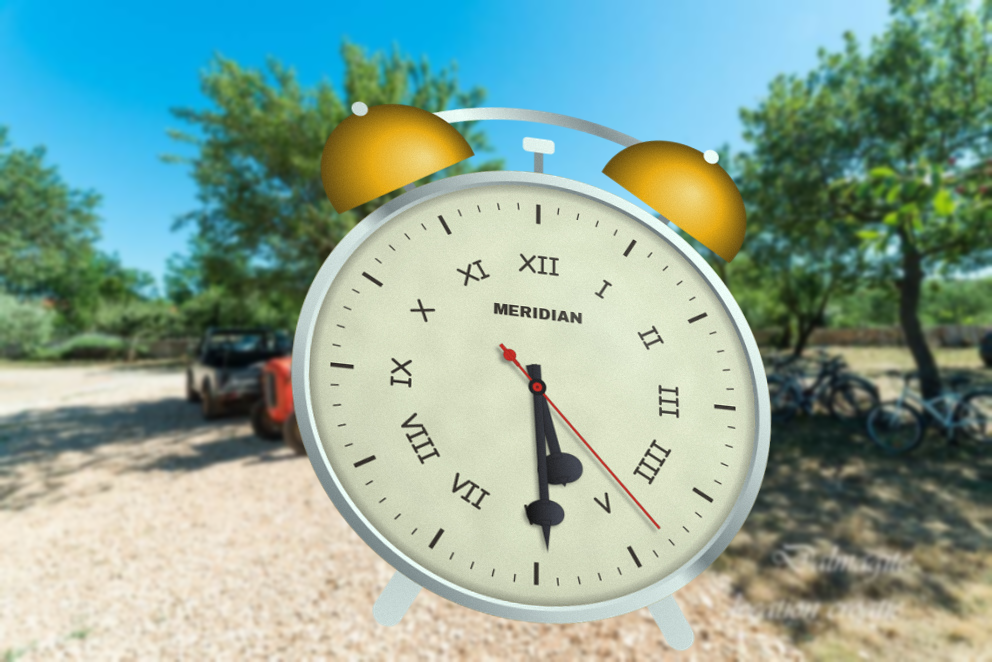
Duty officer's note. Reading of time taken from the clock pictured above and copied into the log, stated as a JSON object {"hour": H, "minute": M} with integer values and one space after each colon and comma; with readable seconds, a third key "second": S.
{"hour": 5, "minute": 29, "second": 23}
